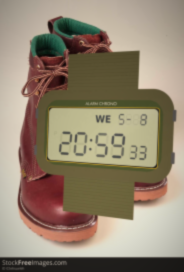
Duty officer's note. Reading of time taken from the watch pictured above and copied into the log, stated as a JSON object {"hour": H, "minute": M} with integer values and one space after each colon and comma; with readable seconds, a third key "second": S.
{"hour": 20, "minute": 59, "second": 33}
